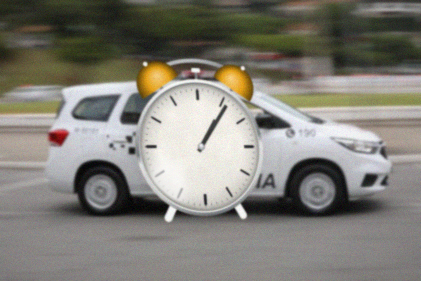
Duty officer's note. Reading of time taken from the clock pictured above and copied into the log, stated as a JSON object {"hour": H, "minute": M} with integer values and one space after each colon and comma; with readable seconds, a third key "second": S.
{"hour": 1, "minute": 6}
